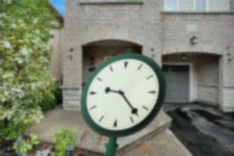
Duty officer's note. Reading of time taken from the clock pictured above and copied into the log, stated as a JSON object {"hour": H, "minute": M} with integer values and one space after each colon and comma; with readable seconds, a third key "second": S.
{"hour": 9, "minute": 23}
